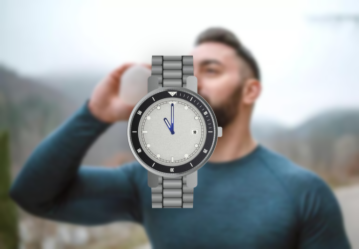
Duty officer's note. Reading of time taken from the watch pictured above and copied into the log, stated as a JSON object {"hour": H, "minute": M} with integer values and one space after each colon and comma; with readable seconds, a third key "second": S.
{"hour": 11, "minute": 0}
